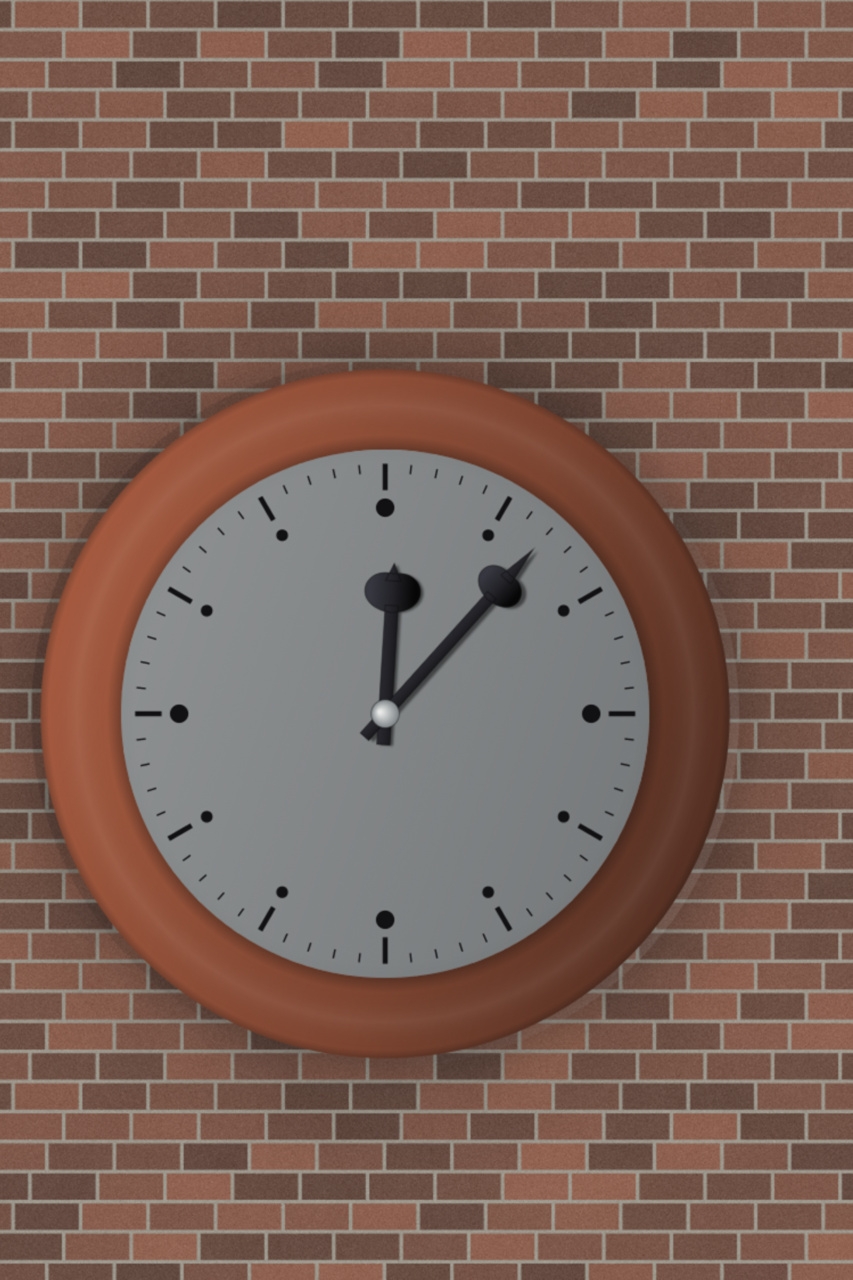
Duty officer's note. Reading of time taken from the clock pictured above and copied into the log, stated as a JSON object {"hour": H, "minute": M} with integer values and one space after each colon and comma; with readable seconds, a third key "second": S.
{"hour": 12, "minute": 7}
